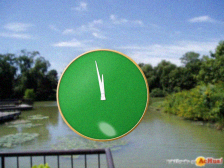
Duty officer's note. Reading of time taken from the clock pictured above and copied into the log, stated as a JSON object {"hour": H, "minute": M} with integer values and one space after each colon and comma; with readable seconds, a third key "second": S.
{"hour": 11, "minute": 58}
